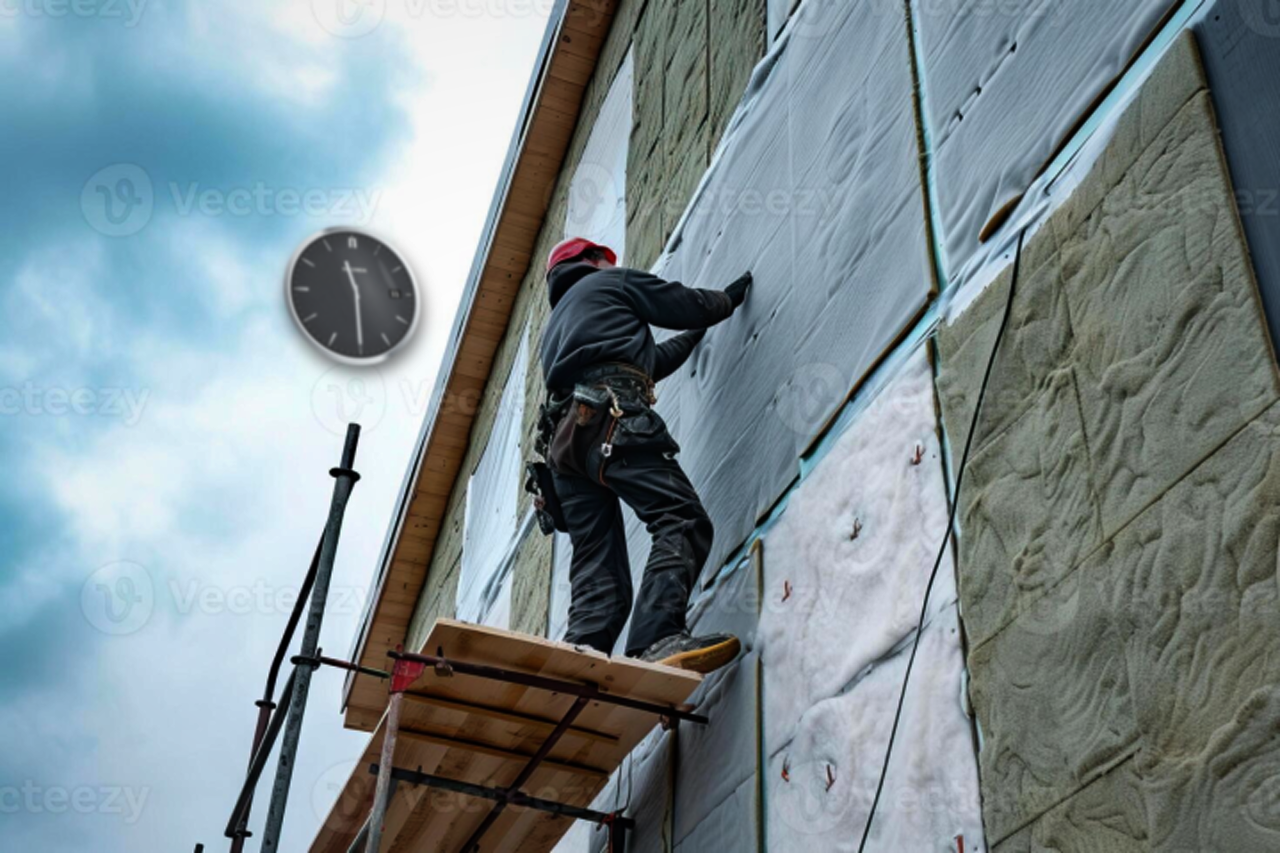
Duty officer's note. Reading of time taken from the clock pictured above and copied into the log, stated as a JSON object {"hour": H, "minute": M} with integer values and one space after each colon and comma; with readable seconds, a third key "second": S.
{"hour": 11, "minute": 30}
